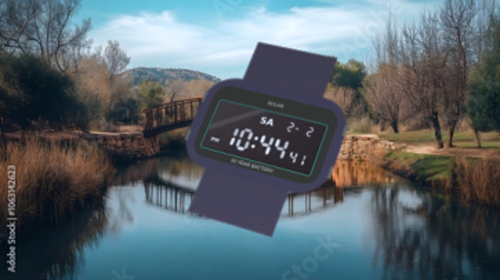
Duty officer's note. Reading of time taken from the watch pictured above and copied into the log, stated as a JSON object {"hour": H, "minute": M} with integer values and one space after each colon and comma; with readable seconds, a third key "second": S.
{"hour": 10, "minute": 44, "second": 41}
